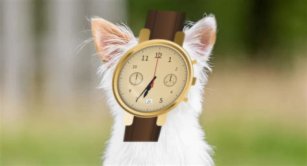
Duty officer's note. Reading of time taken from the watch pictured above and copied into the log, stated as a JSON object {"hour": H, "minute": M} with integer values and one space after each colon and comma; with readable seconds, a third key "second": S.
{"hour": 6, "minute": 35}
